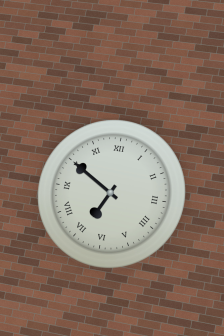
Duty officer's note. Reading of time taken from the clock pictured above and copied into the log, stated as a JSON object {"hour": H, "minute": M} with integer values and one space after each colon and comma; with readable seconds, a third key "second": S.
{"hour": 6, "minute": 50}
